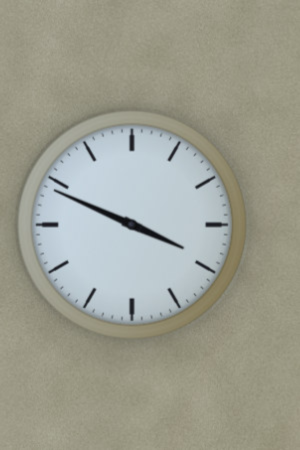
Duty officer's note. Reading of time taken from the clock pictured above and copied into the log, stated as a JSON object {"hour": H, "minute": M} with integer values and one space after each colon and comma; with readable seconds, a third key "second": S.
{"hour": 3, "minute": 49}
